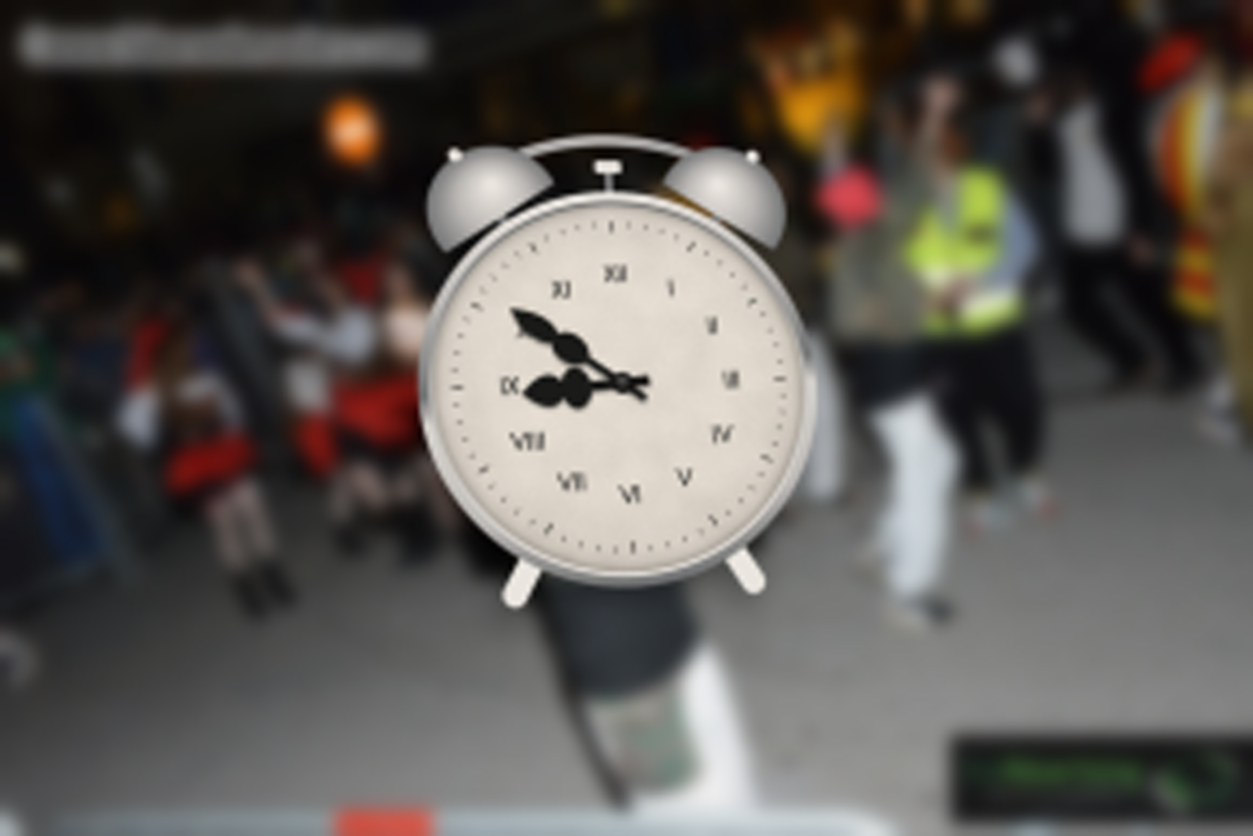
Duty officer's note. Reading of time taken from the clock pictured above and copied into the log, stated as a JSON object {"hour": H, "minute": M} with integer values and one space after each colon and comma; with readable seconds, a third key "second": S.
{"hour": 8, "minute": 51}
